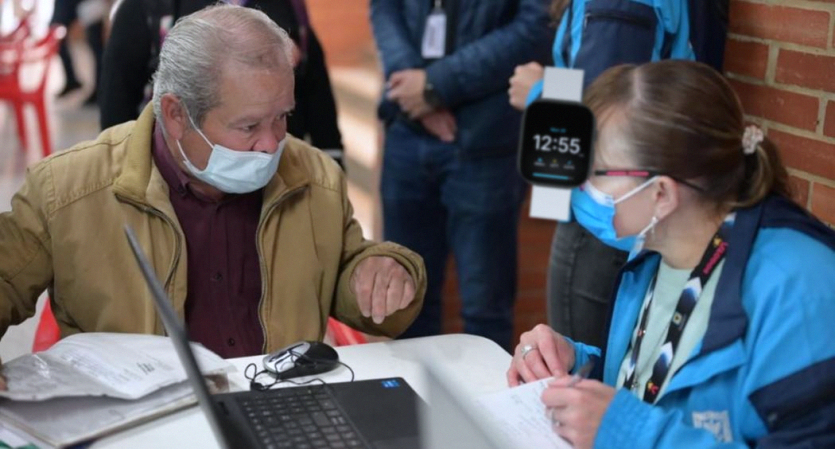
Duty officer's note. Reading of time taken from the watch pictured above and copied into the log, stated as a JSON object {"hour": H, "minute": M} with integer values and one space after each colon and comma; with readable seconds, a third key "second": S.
{"hour": 12, "minute": 55}
